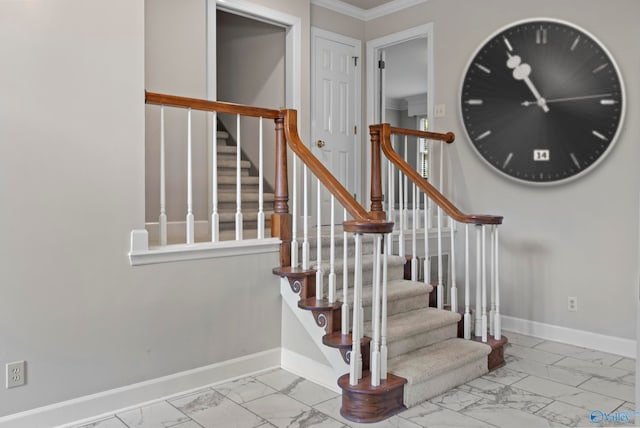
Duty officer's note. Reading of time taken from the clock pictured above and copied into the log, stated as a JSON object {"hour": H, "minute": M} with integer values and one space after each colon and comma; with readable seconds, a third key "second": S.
{"hour": 10, "minute": 54, "second": 14}
